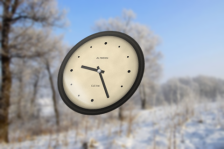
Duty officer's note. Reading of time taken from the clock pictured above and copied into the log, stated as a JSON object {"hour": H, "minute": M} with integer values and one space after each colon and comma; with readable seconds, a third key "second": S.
{"hour": 9, "minute": 25}
